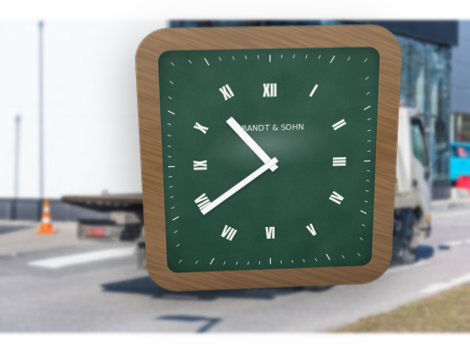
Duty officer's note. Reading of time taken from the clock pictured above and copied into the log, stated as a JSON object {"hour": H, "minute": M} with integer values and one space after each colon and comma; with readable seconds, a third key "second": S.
{"hour": 10, "minute": 39}
